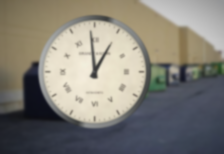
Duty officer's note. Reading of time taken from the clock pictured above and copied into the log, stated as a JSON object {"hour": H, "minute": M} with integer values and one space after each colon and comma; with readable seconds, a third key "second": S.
{"hour": 12, "minute": 59}
